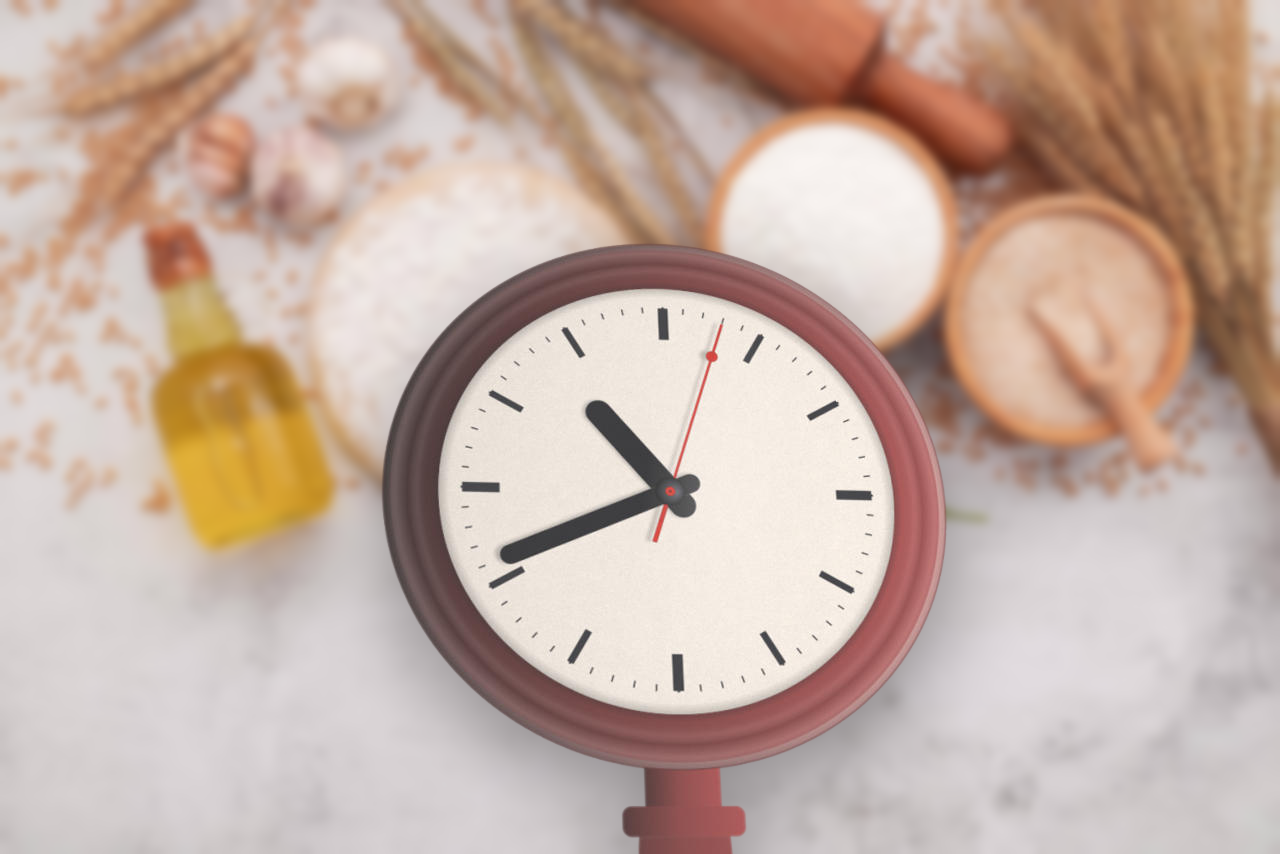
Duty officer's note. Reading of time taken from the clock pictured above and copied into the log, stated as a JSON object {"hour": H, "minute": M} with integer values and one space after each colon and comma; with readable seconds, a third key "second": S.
{"hour": 10, "minute": 41, "second": 3}
